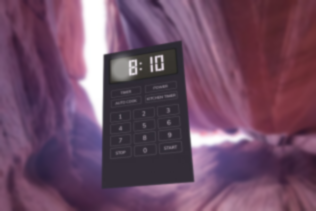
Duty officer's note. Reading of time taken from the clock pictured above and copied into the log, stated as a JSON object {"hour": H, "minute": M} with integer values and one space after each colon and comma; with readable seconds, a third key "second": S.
{"hour": 8, "minute": 10}
